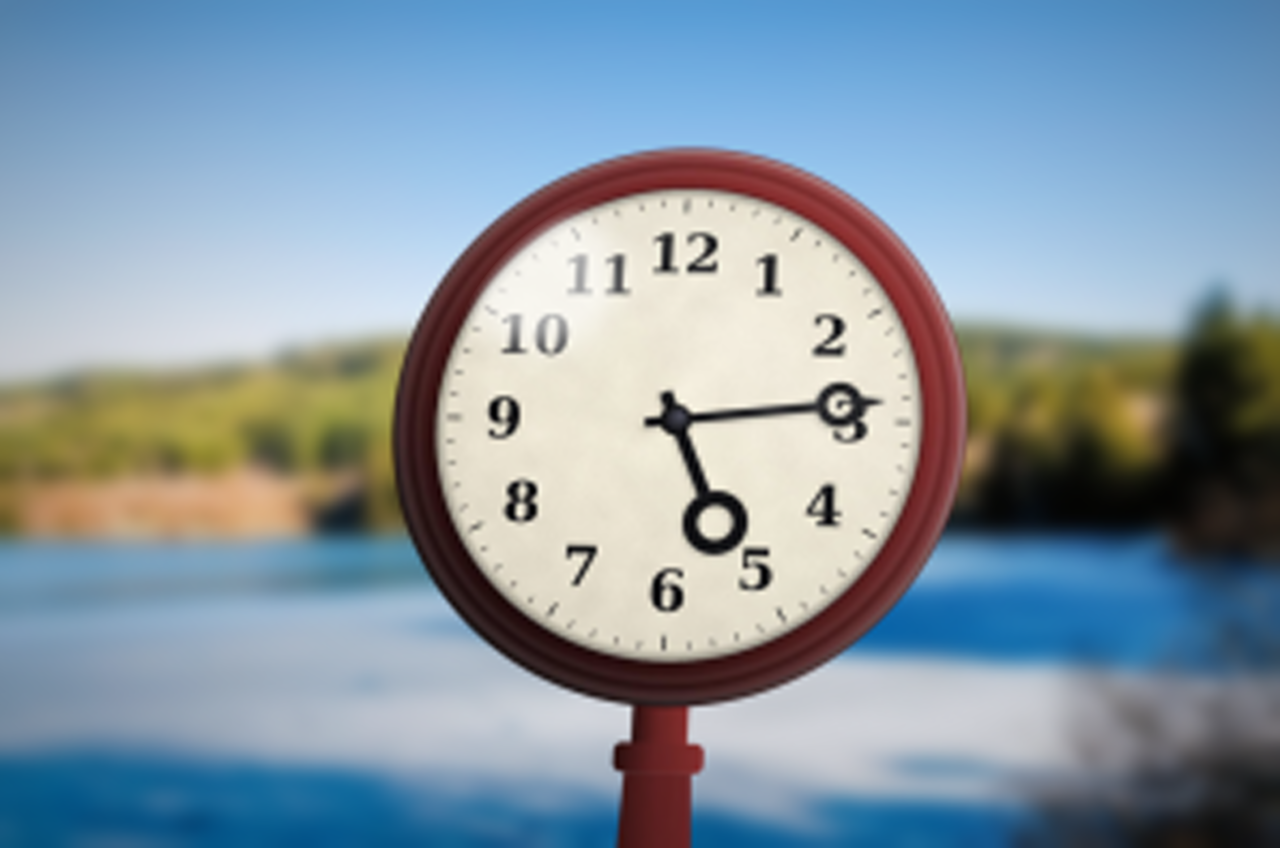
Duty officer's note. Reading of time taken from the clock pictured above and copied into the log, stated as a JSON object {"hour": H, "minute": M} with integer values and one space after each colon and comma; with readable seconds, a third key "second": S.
{"hour": 5, "minute": 14}
